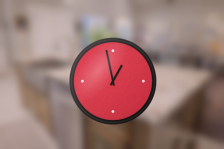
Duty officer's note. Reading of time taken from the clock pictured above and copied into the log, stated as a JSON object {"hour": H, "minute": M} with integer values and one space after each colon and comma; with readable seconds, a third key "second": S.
{"hour": 12, "minute": 58}
